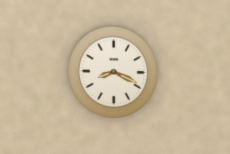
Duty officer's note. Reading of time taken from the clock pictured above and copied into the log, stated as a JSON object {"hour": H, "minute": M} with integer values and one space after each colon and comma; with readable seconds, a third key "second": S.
{"hour": 8, "minute": 19}
